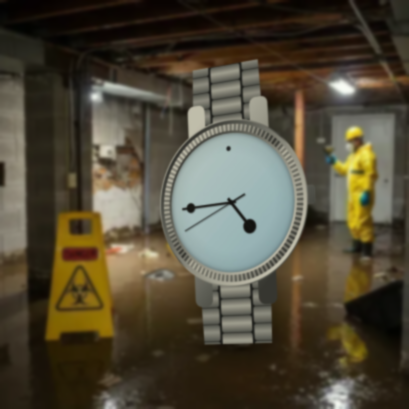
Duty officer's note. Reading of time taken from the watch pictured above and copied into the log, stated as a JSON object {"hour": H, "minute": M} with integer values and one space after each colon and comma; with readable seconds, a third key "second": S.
{"hour": 4, "minute": 44, "second": 41}
